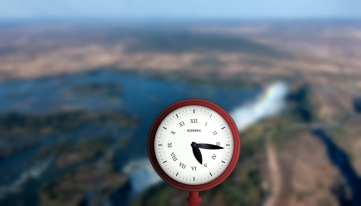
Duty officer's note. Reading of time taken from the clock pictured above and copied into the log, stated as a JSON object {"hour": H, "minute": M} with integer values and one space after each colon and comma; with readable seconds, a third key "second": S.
{"hour": 5, "minute": 16}
